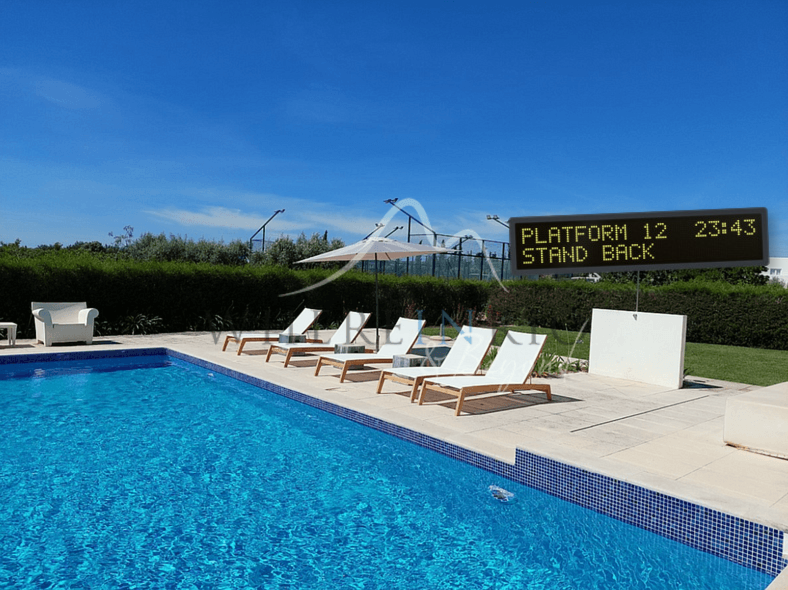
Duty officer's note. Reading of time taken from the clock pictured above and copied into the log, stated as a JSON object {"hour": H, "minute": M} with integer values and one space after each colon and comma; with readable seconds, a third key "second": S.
{"hour": 23, "minute": 43}
